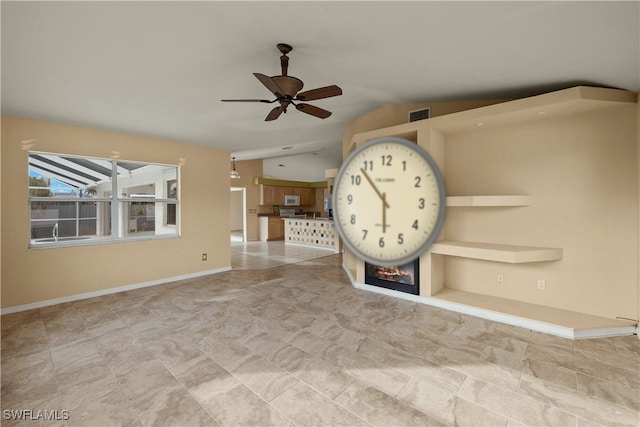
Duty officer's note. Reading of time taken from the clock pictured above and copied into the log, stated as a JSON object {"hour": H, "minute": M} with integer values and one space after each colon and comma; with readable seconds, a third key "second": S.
{"hour": 5, "minute": 53}
